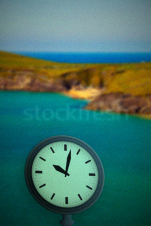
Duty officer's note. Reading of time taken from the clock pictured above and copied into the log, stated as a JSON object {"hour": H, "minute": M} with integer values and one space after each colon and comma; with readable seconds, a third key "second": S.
{"hour": 10, "minute": 2}
